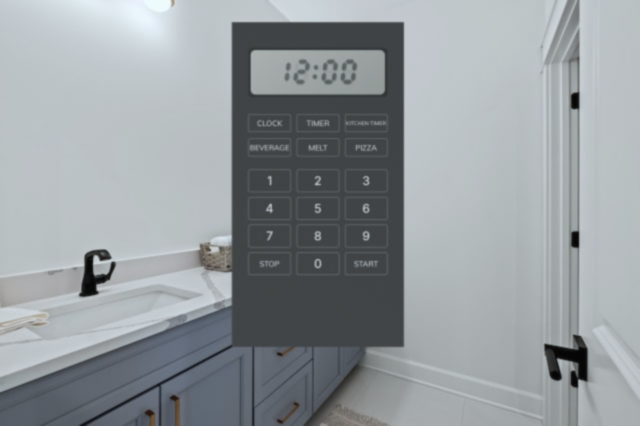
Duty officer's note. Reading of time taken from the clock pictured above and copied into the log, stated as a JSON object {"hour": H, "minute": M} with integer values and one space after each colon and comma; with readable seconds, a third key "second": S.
{"hour": 12, "minute": 0}
